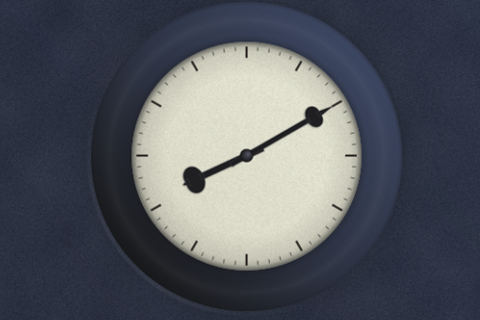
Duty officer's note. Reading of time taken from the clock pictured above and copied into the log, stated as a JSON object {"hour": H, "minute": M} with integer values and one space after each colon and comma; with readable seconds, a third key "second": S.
{"hour": 8, "minute": 10}
